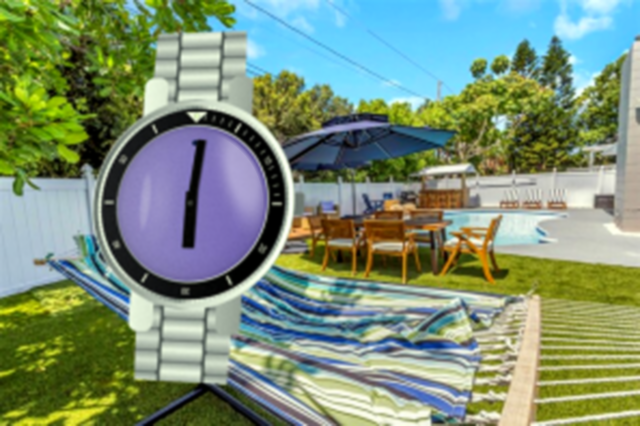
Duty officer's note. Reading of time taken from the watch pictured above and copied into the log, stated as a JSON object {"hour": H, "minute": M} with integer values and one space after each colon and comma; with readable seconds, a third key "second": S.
{"hour": 6, "minute": 1}
